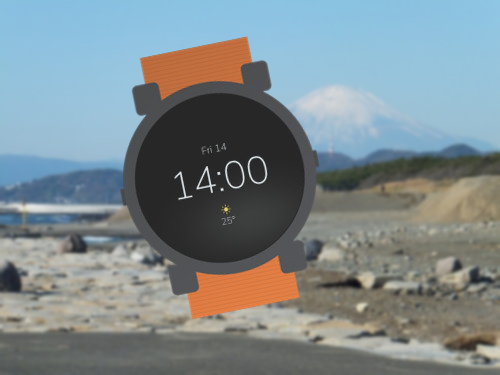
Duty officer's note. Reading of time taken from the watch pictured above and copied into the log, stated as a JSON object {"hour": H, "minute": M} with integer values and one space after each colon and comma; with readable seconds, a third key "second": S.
{"hour": 14, "minute": 0}
